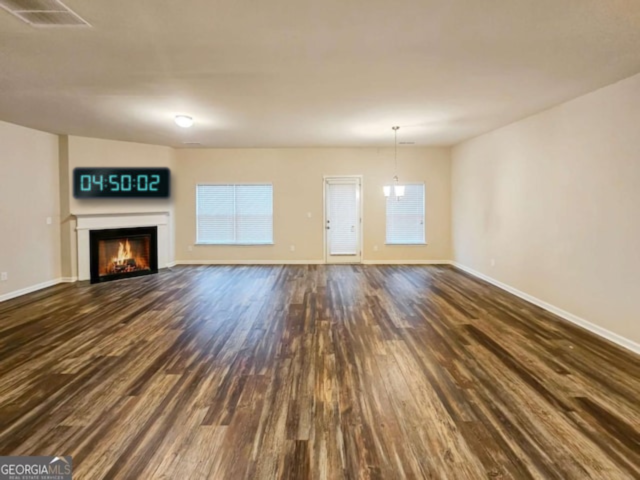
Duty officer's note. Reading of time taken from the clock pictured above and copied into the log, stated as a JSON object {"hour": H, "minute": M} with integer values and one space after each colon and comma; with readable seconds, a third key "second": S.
{"hour": 4, "minute": 50, "second": 2}
